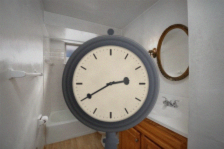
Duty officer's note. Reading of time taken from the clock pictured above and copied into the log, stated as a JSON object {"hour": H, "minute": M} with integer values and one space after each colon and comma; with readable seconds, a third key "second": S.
{"hour": 2, "minute": 40}
